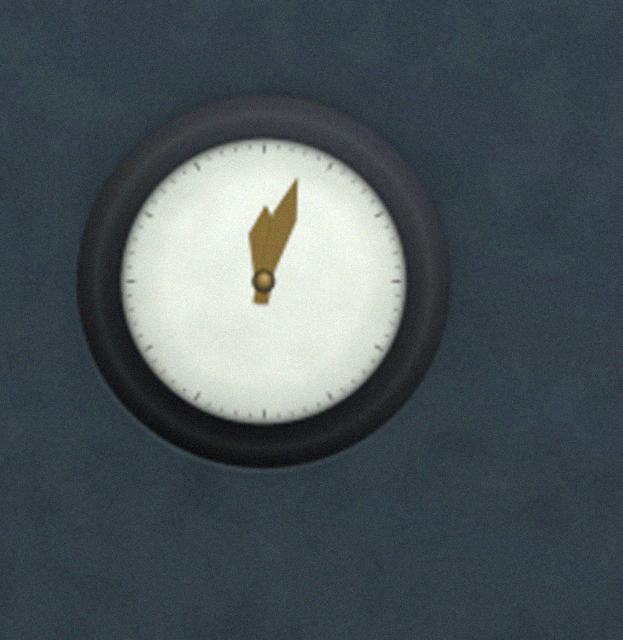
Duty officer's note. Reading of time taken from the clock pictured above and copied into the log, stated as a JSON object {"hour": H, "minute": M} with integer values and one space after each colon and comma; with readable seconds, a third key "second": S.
{"hour": 12, "minute": 3}
